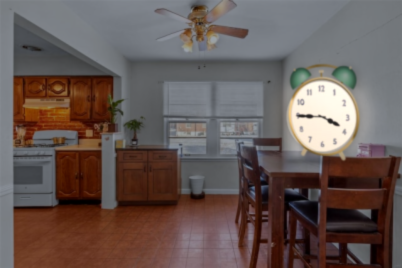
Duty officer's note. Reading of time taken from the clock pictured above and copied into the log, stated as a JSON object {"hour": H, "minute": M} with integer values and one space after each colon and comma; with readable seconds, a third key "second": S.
{"hour": 3, "minute": 45}
